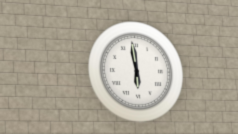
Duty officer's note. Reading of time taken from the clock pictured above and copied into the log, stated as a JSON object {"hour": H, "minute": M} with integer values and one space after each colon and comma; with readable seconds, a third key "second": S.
{"hour": 5, "minute": 59}
